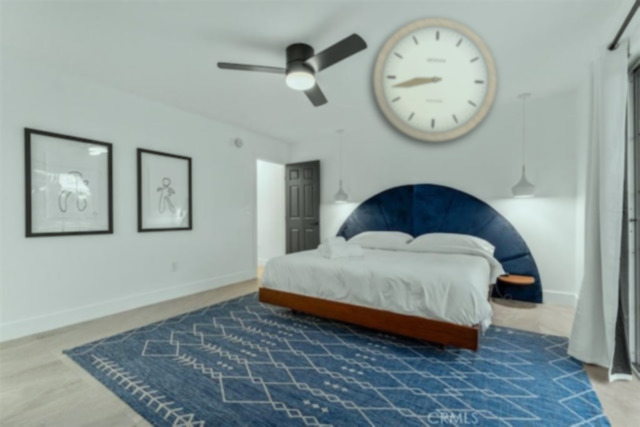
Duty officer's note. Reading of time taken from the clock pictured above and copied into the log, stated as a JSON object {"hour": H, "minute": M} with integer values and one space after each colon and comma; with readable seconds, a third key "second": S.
{"hour": 8, "minute": 43}
